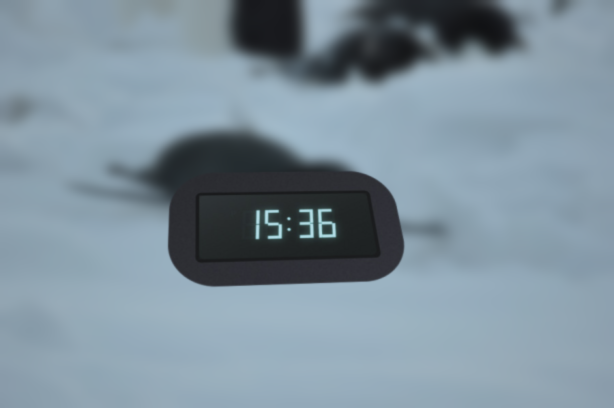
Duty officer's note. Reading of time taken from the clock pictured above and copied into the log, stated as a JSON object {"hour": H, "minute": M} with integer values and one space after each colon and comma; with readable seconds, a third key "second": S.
{"hour": 15, "minute": 36}
